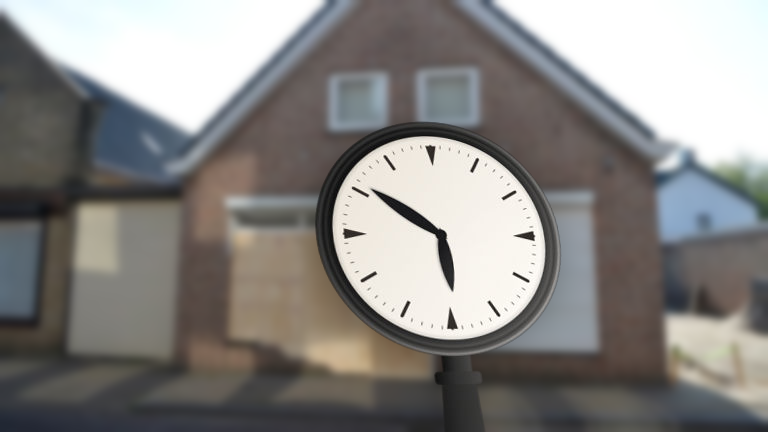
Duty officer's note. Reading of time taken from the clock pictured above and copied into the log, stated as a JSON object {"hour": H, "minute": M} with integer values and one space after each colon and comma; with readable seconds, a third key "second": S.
{"hour": 5, "minute": 51}
